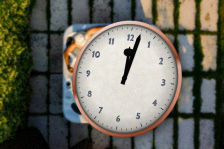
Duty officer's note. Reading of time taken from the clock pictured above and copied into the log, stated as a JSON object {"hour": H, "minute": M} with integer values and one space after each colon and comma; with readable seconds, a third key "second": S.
{"hour": 12, "minute": 2}
